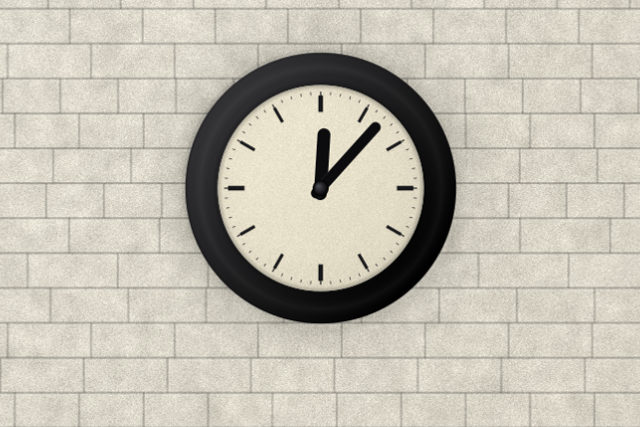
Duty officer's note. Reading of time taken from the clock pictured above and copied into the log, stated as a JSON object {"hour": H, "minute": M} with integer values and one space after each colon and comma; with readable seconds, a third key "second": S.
{"hour": 12, "minute": 7}
